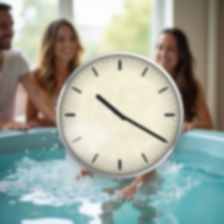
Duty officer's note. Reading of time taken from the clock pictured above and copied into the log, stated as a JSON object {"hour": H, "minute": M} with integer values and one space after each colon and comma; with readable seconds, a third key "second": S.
{"hour": 10, "minute": 20}
